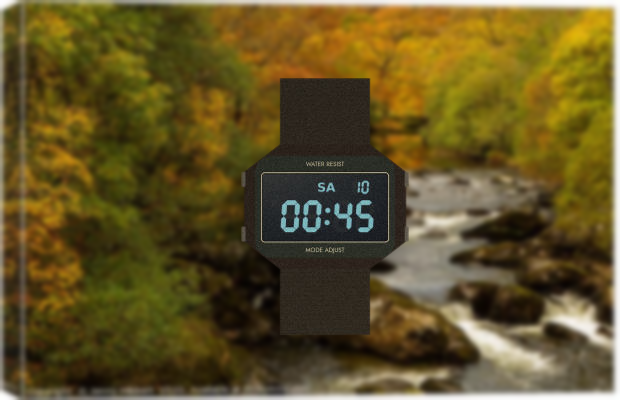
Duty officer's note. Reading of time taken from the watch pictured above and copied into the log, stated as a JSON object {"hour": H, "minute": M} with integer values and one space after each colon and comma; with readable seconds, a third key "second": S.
{"hour": 0, "minute": 45}
